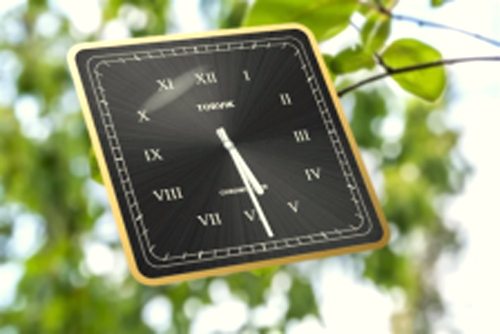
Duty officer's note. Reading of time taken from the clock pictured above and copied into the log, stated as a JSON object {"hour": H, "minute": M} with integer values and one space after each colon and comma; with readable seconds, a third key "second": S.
{"hour": 5, "minute": 29}
